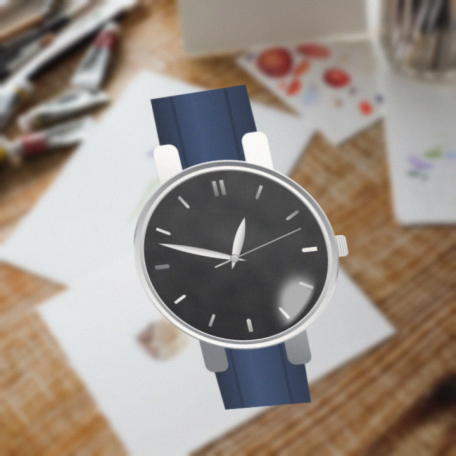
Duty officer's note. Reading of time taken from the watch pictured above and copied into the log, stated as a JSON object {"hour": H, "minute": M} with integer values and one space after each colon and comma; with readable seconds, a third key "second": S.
{"hour": 12, "minute": 48, "second": 12}
